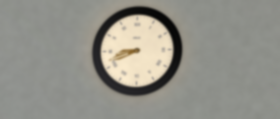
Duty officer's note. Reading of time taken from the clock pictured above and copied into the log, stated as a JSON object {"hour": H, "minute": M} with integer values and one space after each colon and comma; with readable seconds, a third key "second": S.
{"hour": 8, "minute": 42}
